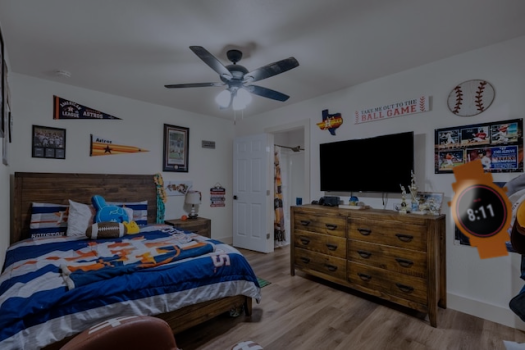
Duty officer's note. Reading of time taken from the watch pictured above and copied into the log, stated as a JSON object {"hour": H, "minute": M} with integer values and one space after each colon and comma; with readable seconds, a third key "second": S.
{"hour": 8, "minute": 11}
